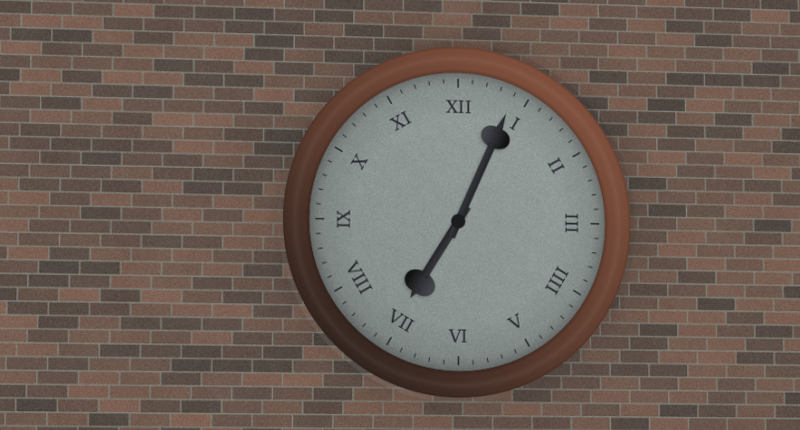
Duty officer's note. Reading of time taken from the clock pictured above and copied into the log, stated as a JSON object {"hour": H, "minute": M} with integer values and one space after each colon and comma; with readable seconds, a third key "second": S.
{"hour": 7, "minute": 4}
